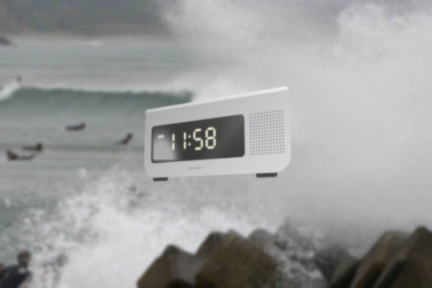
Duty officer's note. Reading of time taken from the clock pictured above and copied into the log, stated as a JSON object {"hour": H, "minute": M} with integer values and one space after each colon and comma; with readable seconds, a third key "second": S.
{"hour": 11, "minute": 58}
